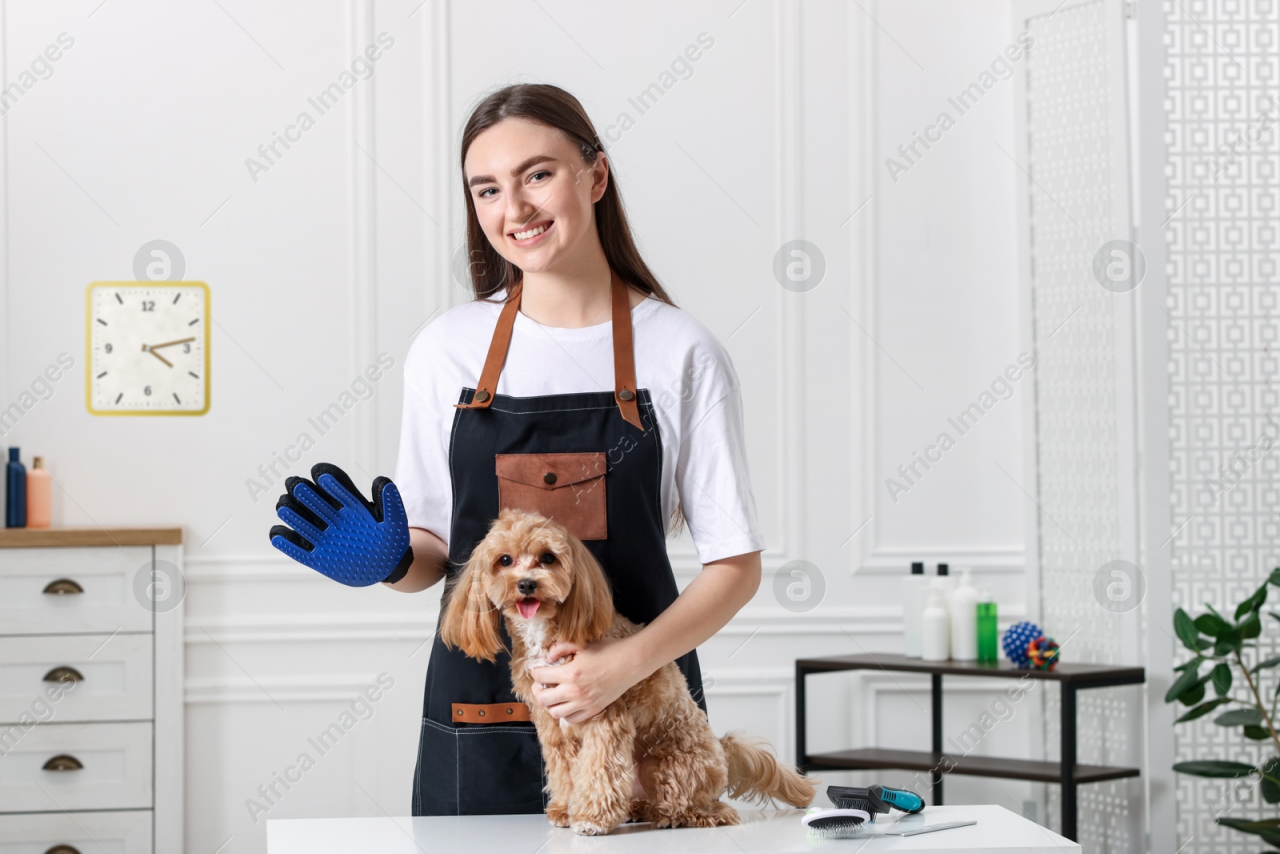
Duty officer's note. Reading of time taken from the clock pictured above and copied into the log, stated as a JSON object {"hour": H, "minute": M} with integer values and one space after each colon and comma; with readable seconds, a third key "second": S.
{"hour": 4, "minute": 13}
